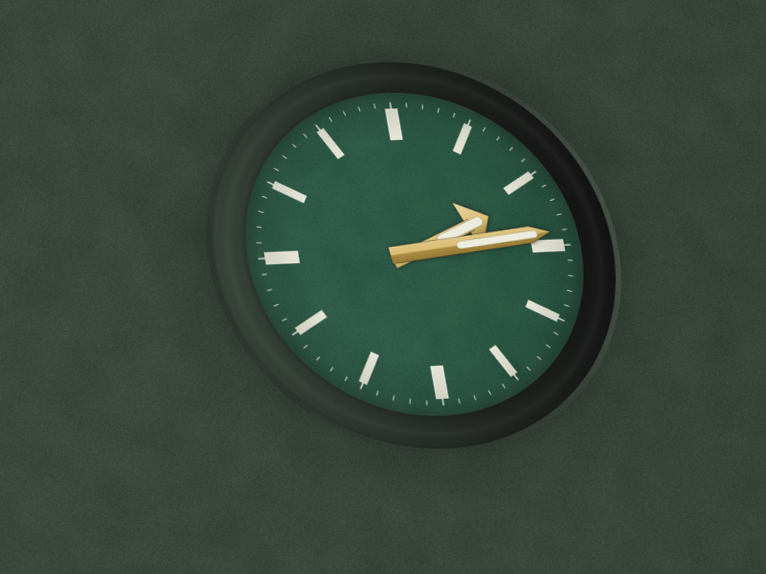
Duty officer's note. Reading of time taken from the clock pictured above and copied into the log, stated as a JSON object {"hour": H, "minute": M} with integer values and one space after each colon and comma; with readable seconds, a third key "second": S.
{"hour": 2, "minute": 14}
